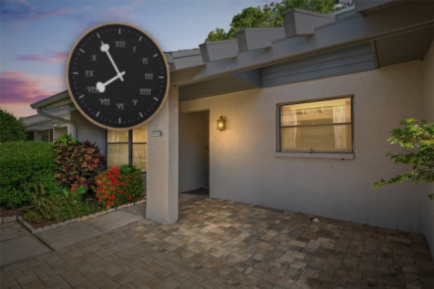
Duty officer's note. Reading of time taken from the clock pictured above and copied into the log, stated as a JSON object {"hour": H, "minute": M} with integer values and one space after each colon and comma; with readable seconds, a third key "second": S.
{"hour": 7, "minute": 55}
